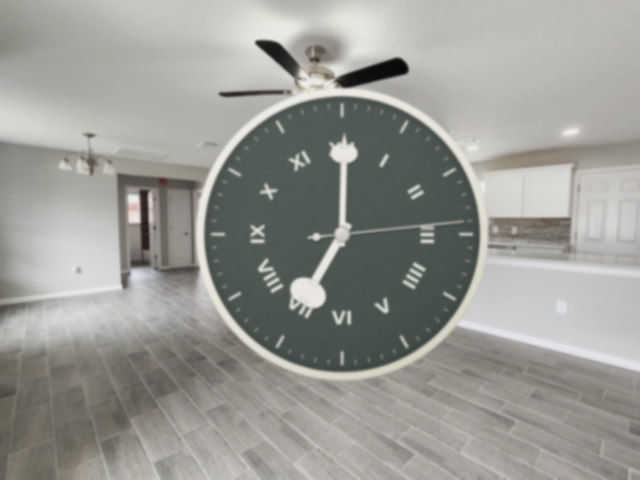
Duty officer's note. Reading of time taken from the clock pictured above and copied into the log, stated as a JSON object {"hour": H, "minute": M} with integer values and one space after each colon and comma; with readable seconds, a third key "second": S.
{"hour": 7, "minute": 0, "second": 14}
